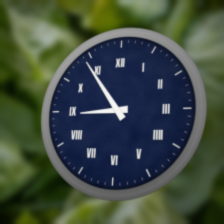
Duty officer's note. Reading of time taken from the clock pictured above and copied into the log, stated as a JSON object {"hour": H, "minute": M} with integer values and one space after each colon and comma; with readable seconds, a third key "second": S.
{"hour": 8, "minute": 54}
